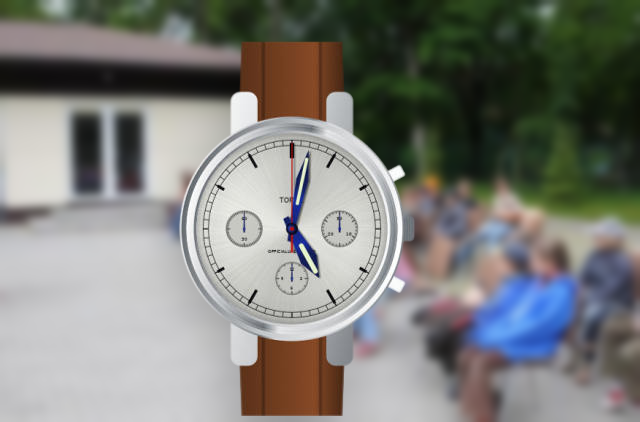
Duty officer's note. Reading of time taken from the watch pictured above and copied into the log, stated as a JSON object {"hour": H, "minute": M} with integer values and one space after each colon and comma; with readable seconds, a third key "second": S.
{"hour": 5, "minute": 2}
